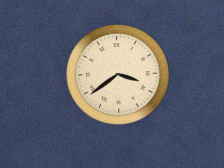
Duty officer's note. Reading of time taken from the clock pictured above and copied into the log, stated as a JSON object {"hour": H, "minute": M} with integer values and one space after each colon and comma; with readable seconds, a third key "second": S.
{"hour": 3, "minute": 39}
